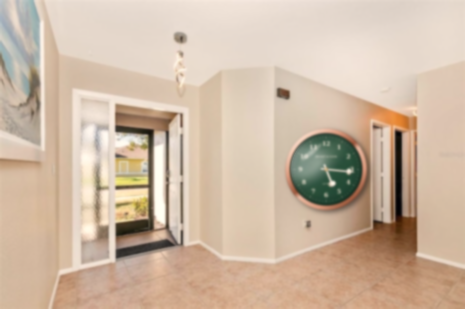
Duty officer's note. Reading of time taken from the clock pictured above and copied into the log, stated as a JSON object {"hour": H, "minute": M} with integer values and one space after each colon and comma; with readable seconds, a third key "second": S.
{"hour": 5, "minute": 16}
